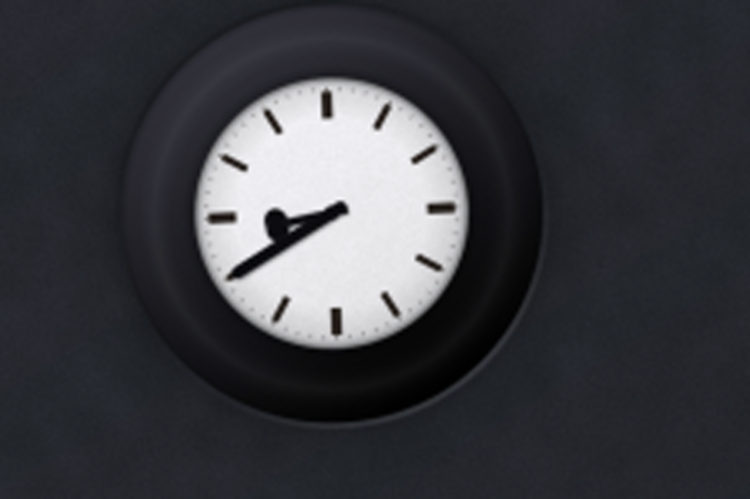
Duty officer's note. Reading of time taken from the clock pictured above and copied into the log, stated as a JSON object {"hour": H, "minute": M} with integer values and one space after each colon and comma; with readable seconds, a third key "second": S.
{"hour": 8, "minute": 40}
